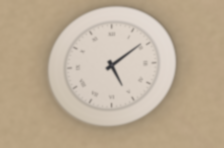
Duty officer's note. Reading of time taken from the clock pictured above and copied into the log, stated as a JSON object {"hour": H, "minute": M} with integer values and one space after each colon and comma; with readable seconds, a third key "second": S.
{"hour": 5, "minute": 9}
